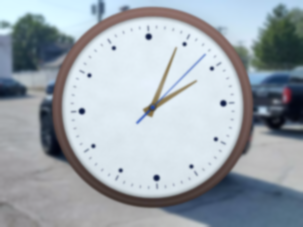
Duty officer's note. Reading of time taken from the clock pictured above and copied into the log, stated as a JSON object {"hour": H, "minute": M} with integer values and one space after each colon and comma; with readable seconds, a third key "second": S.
{"hour": 2, "minute": 4, "second": 8}
